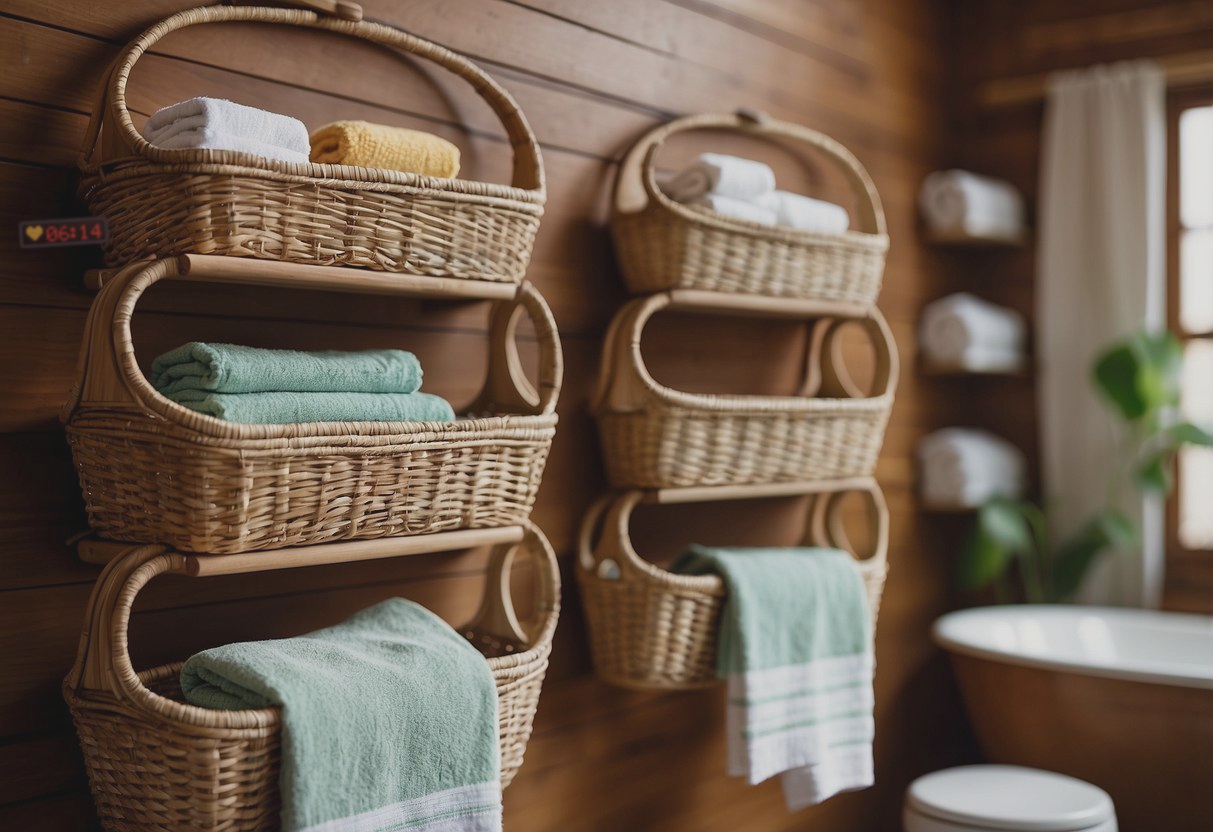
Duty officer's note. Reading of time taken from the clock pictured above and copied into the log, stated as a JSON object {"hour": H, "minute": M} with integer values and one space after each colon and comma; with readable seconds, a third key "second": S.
{"hour": 6, "minute": 14}
